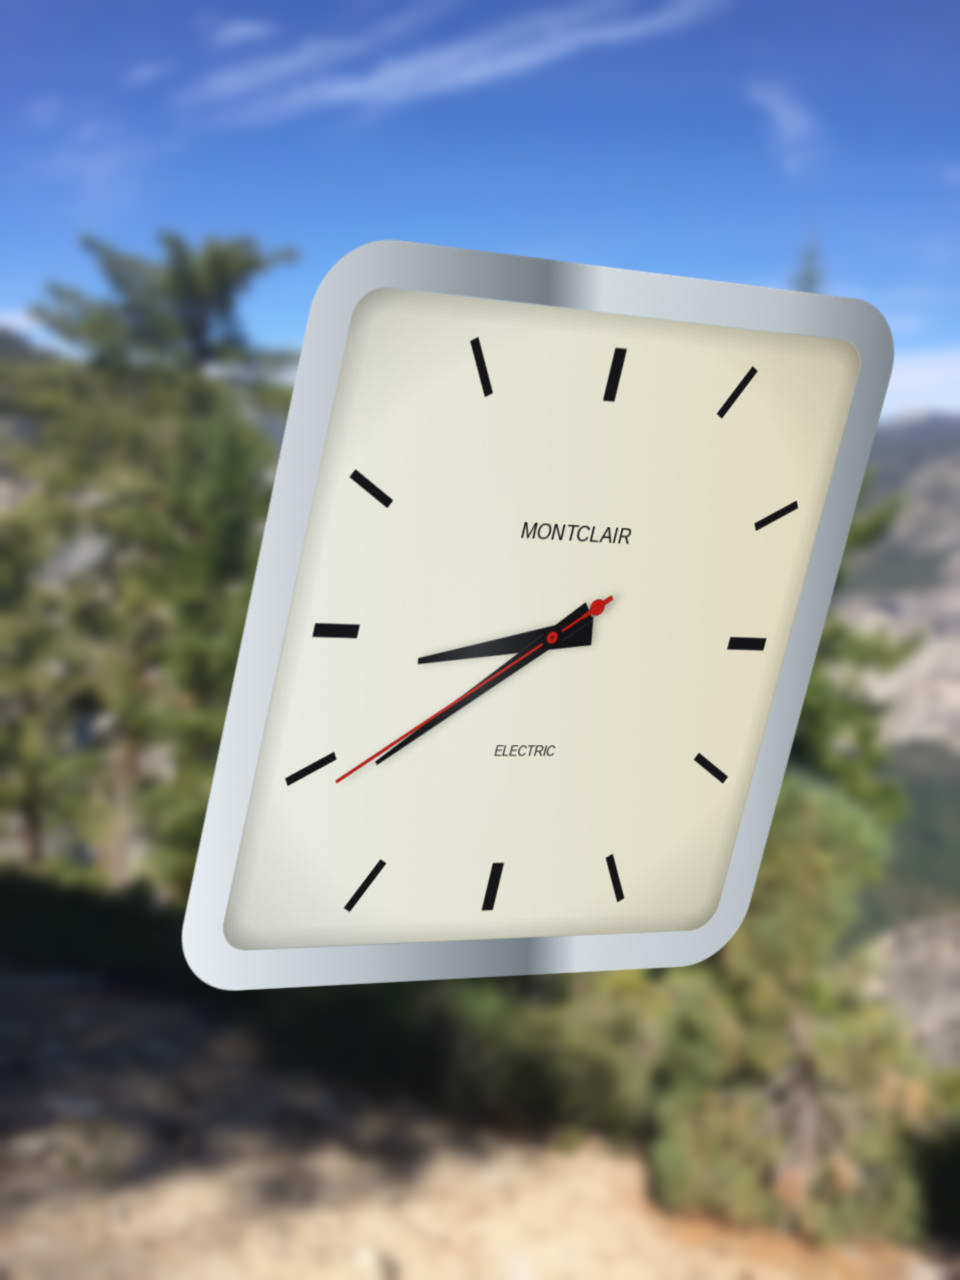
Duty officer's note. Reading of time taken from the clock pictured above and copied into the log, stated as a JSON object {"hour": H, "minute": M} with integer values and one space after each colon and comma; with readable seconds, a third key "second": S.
{"hour": 8, "minute": 38, "second": 39}
